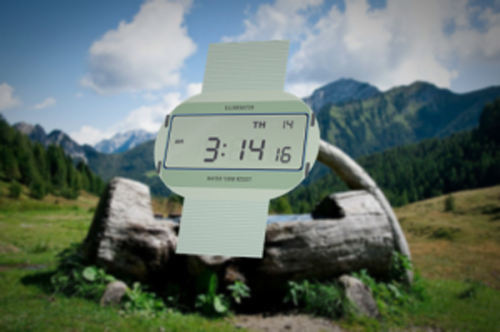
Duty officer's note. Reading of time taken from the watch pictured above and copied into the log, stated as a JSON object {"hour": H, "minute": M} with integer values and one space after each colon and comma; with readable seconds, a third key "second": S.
{"hour": 3, "minute": 14, "second": 16}
